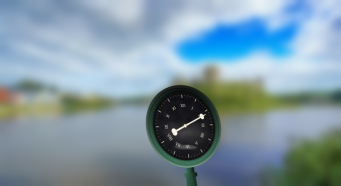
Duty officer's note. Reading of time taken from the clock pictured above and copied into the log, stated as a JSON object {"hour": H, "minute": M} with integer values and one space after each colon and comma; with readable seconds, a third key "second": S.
{"hour": 8, "minute": 11}
